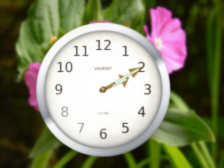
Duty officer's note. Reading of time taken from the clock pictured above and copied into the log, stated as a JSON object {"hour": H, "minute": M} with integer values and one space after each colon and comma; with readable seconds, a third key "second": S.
{"hour": 2, "minute": 10}
